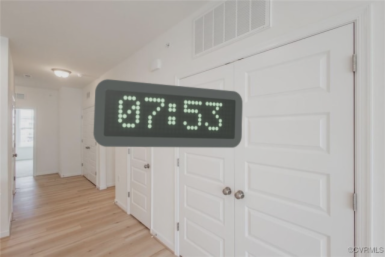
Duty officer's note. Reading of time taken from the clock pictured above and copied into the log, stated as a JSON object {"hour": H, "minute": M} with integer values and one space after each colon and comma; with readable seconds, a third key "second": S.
{"hour": 7, "minute": 53}
